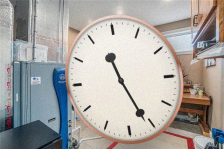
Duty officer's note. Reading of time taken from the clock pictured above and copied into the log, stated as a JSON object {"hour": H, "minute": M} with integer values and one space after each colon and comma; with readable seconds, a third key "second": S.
{"hour": 11, "minute": 26}
